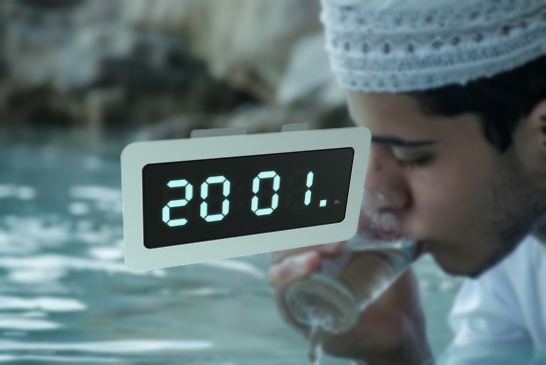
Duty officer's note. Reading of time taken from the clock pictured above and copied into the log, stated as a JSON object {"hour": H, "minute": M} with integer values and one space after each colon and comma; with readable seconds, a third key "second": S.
{"hour": 20, "minute": 1}
